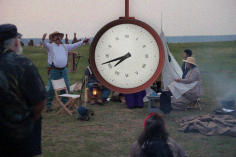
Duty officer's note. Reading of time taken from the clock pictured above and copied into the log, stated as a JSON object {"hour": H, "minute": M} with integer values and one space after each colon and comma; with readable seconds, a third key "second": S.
{"hour": 7, "minute": 42}
